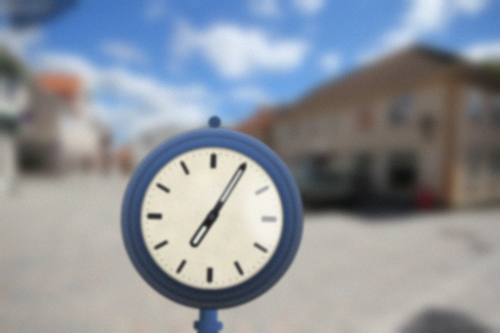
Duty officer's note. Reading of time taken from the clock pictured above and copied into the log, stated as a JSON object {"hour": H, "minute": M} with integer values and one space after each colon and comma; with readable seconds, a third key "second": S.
{"hour": 7, "minute": 5}
